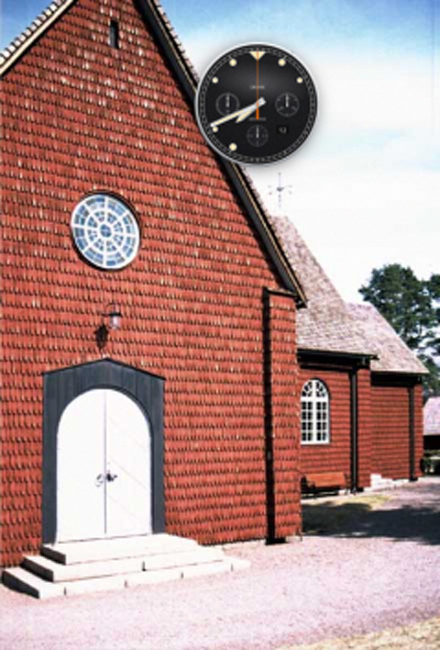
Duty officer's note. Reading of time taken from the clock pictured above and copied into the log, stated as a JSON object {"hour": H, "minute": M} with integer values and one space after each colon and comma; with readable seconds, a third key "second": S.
{"hour": 7, "minute": 41}
